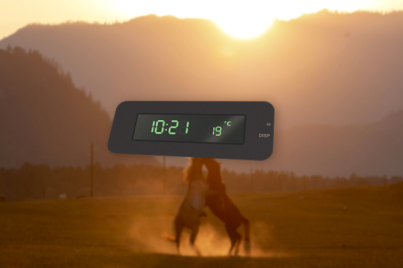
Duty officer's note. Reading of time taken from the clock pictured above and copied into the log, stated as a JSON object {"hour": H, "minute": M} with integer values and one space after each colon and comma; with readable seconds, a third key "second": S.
{"hour": 10, "minute": 21}
